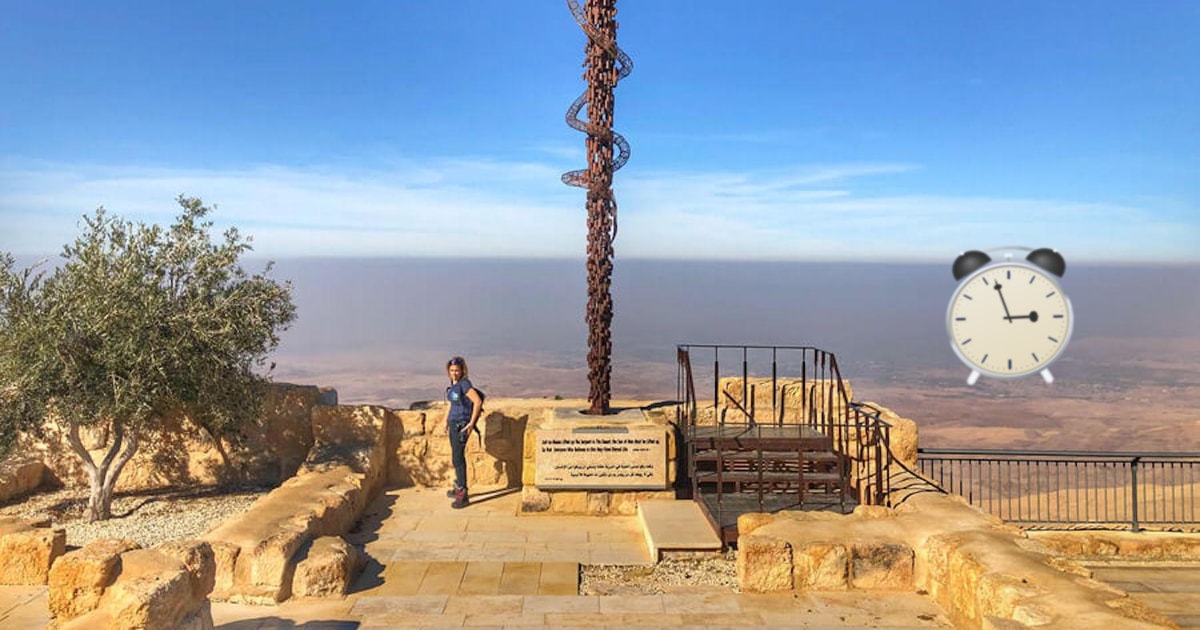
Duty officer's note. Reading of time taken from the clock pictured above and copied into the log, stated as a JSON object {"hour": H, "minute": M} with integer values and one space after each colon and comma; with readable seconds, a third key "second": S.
{"hour": 2, "minute": 57}
